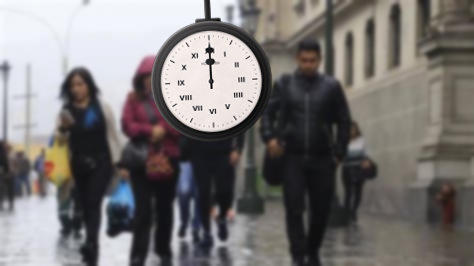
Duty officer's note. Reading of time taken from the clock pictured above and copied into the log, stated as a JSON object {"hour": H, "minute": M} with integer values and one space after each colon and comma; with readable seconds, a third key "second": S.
{"hour": 12, "minute": 0}
